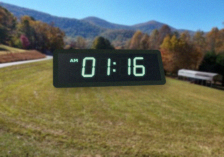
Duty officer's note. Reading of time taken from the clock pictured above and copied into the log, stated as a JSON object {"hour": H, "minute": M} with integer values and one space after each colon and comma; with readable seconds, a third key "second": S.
{"hour": 1, "minute": 16}
